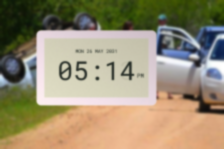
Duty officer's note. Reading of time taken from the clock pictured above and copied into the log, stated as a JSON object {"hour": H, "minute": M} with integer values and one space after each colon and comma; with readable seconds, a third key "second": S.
{"hour": 5, "minute": 14}
